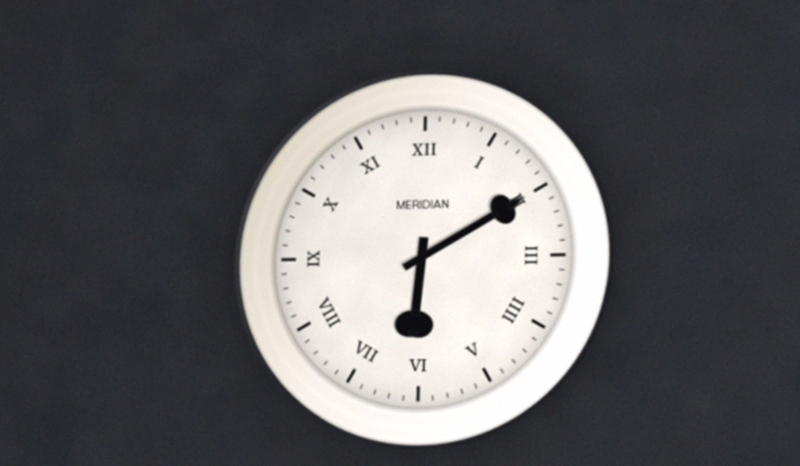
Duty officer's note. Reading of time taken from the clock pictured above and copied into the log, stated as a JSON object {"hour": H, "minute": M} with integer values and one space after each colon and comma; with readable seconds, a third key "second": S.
{"hour": 6, "minute": 10}
